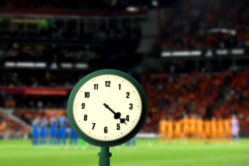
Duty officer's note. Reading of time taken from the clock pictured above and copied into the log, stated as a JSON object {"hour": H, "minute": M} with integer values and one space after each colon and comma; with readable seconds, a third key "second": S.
{"hour": 4, "minute": 22}
